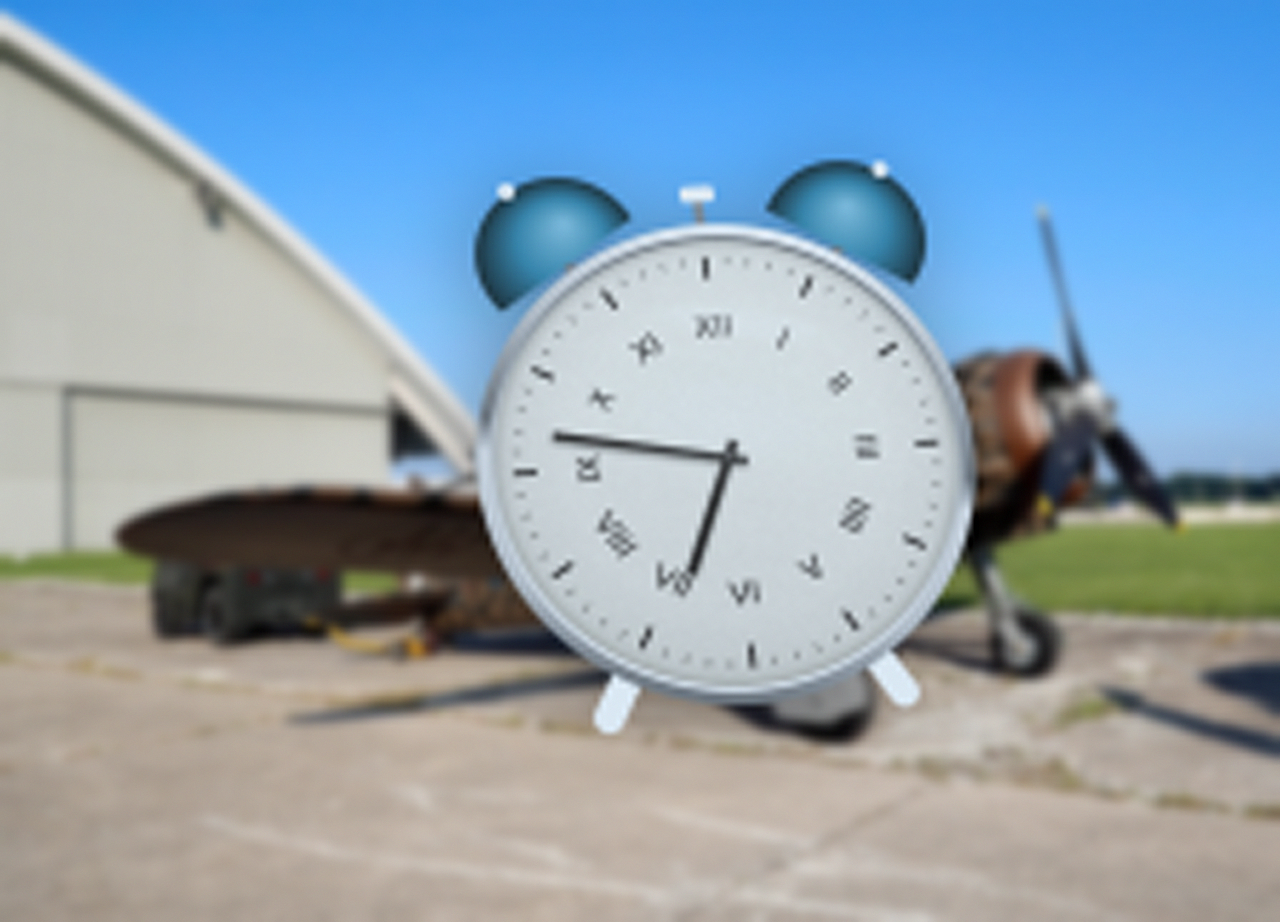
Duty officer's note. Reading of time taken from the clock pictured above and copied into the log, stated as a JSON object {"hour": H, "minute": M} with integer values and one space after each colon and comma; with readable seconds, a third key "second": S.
{"hour": 6, "minute": 47}
